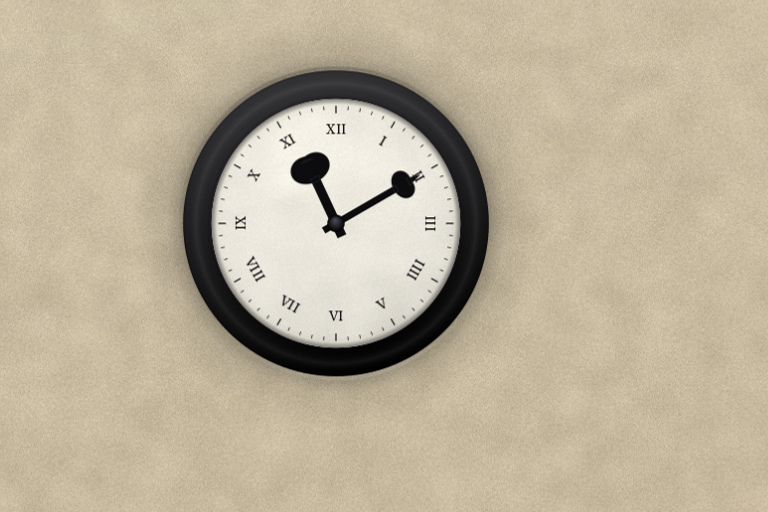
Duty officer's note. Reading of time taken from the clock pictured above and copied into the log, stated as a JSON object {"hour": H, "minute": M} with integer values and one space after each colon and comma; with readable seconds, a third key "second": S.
{"hour": 11, "minute": 10}
